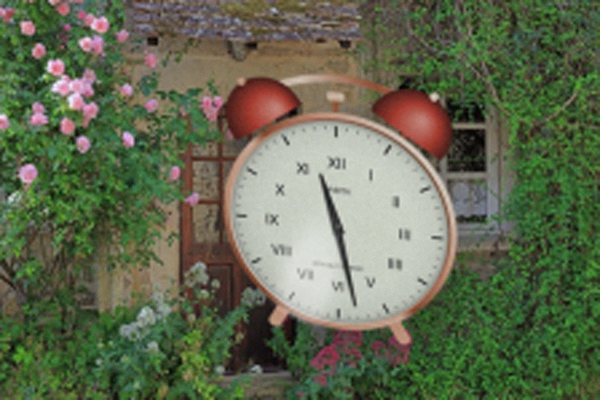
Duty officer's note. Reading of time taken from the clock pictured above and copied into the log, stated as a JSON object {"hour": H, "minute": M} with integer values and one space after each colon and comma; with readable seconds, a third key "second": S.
{"hour": 11, "minute": 28}
